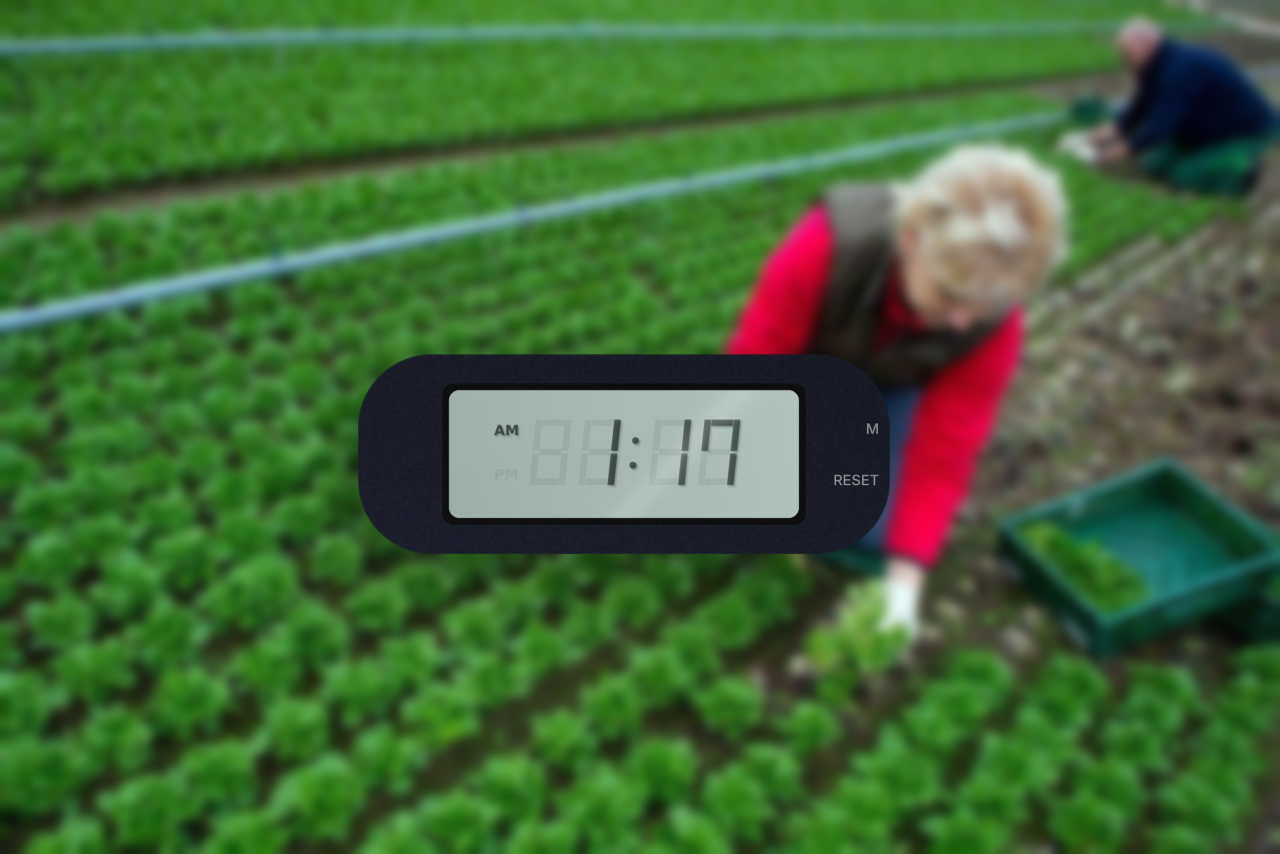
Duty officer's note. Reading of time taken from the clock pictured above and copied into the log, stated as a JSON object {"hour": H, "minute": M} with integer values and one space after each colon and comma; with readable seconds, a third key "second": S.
{"hour": 1, "minute": 17}
